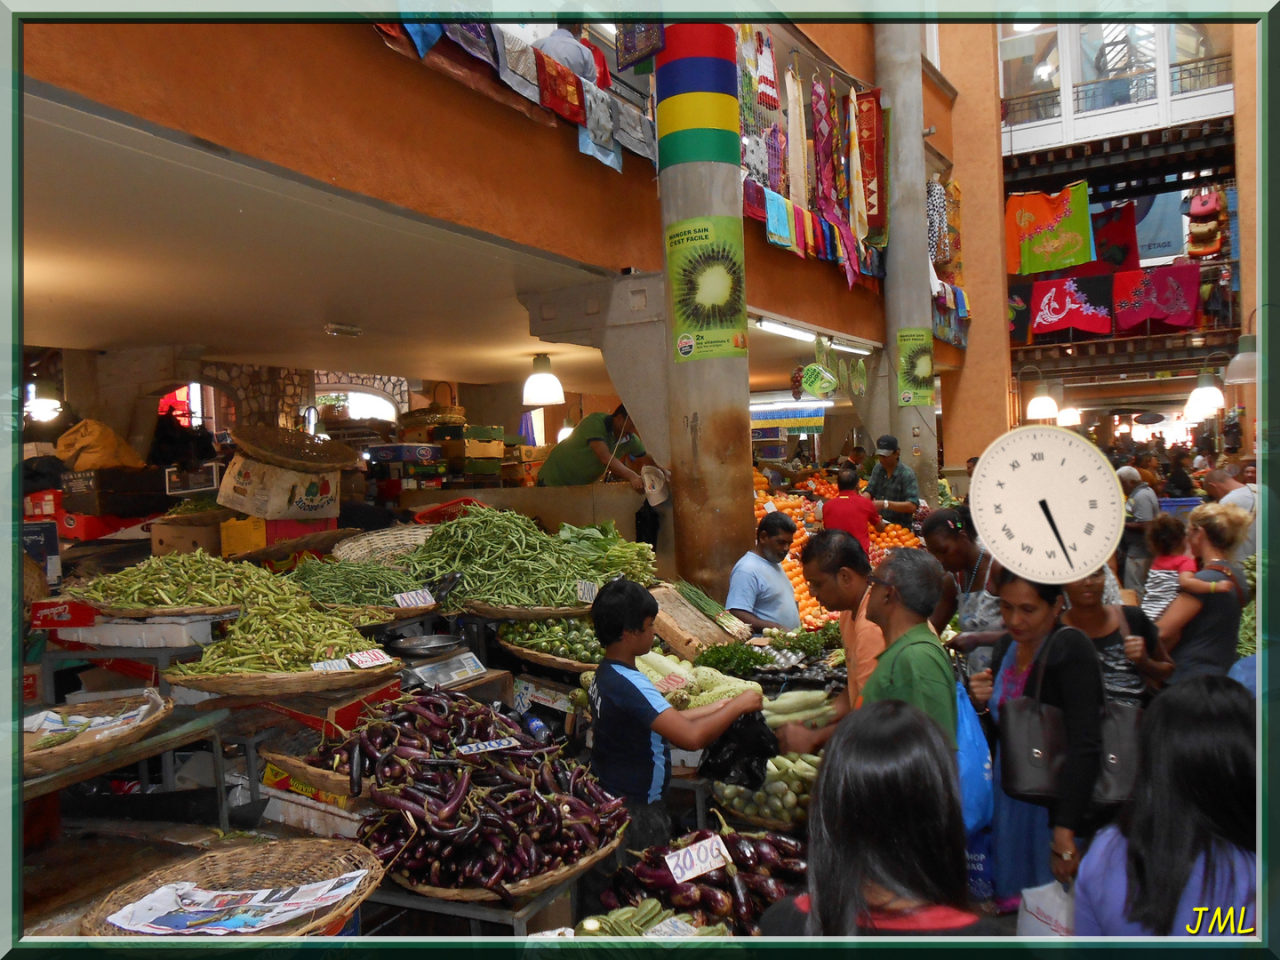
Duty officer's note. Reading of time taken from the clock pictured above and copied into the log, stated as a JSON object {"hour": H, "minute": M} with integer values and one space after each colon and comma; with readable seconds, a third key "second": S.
{"hour": 5, "minute": 27}
